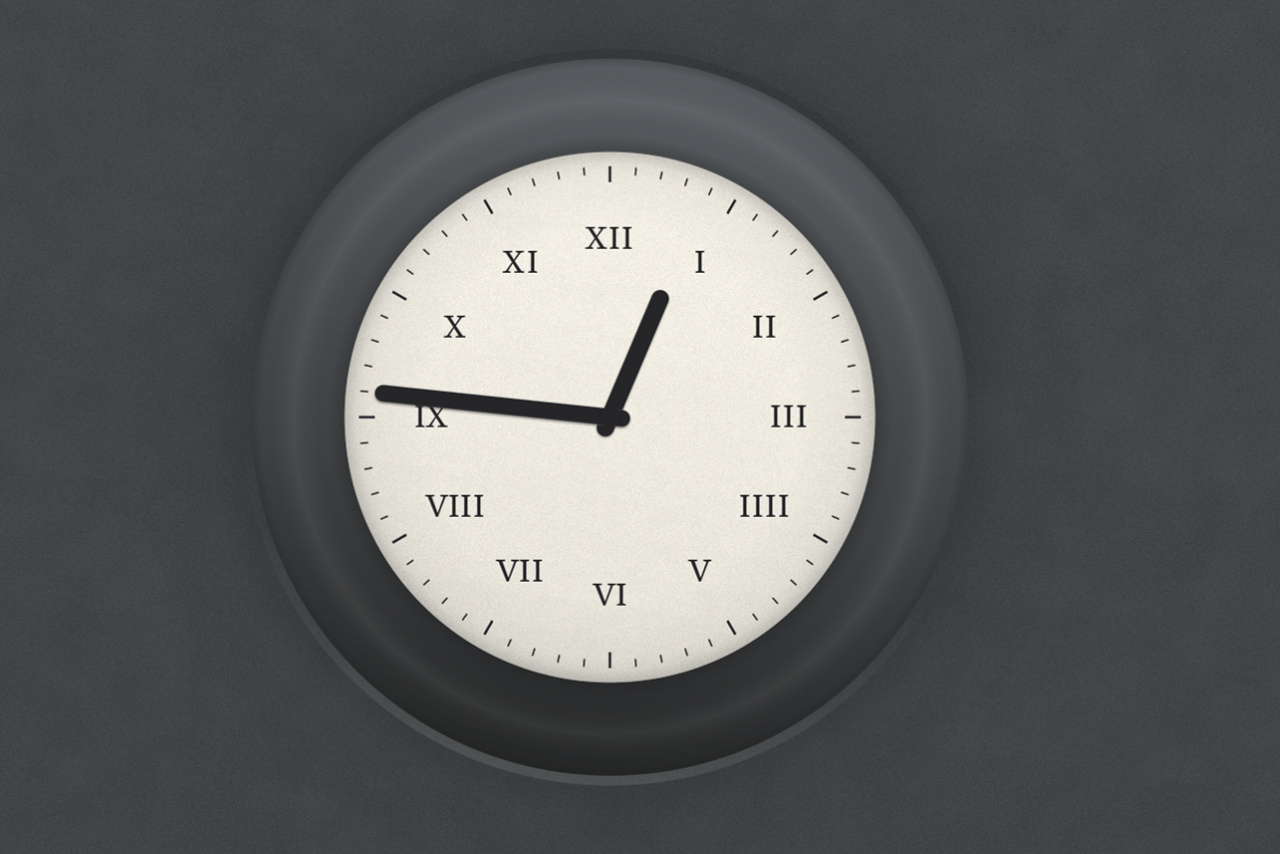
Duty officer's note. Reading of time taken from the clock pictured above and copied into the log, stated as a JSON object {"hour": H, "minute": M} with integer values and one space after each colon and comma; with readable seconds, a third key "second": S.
{"hour": 12, "minute": 46}
